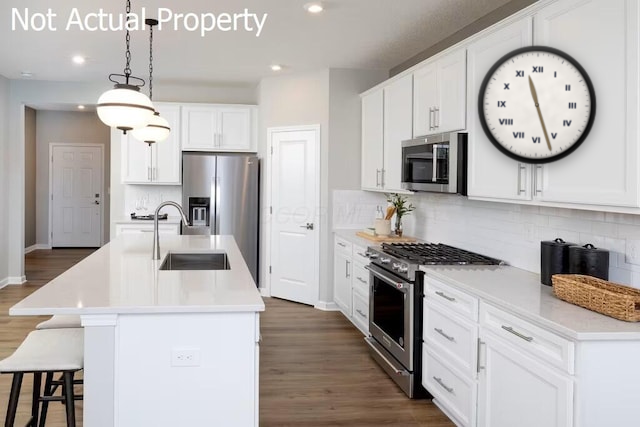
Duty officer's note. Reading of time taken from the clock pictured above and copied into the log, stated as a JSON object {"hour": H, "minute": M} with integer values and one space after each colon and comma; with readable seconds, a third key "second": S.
{"hour": 11, "minute": 27}
